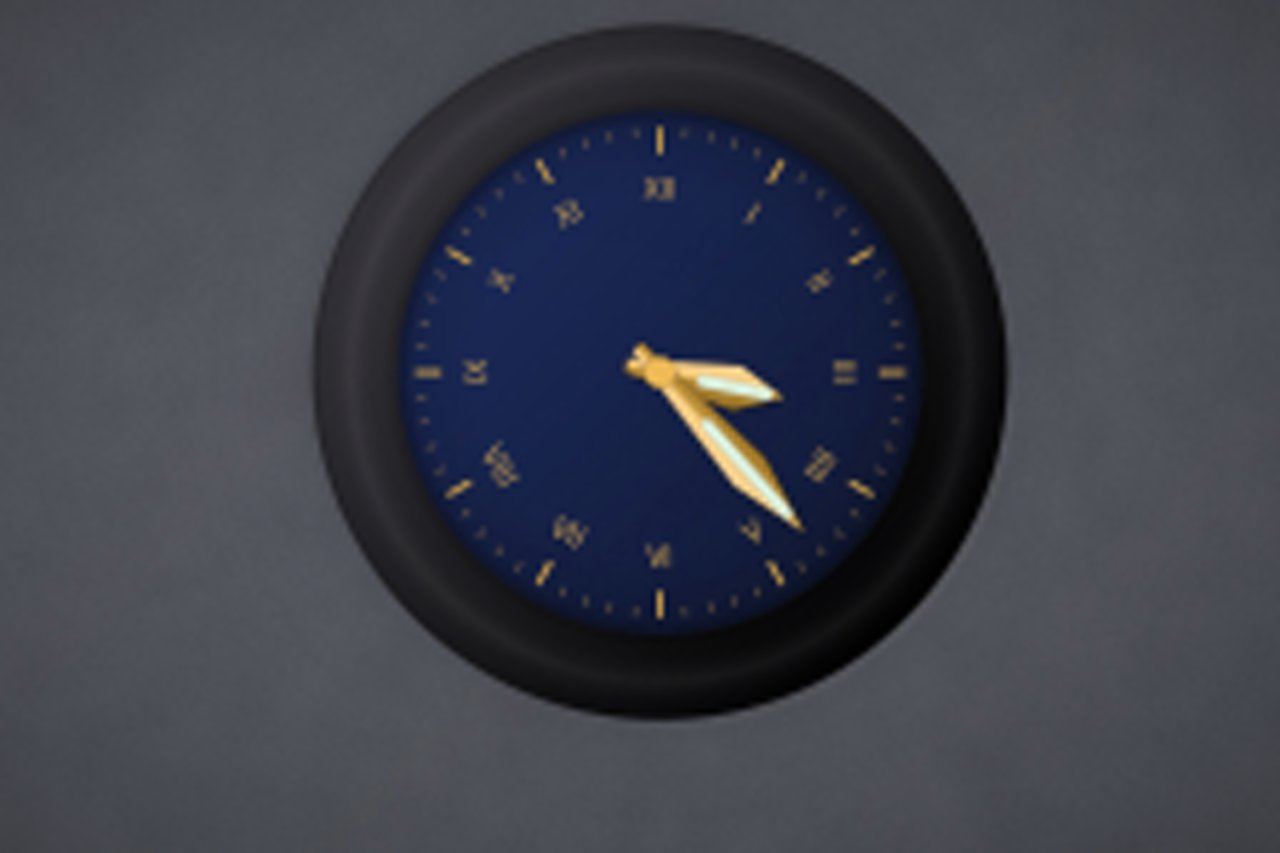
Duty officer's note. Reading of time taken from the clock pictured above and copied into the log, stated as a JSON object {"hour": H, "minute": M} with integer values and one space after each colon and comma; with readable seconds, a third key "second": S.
{"hour": 3, "minute": 23}
